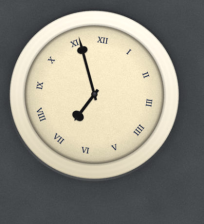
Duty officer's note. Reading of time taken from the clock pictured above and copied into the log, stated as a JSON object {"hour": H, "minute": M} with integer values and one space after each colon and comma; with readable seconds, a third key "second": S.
{"hour": 6, "minute": 56}
